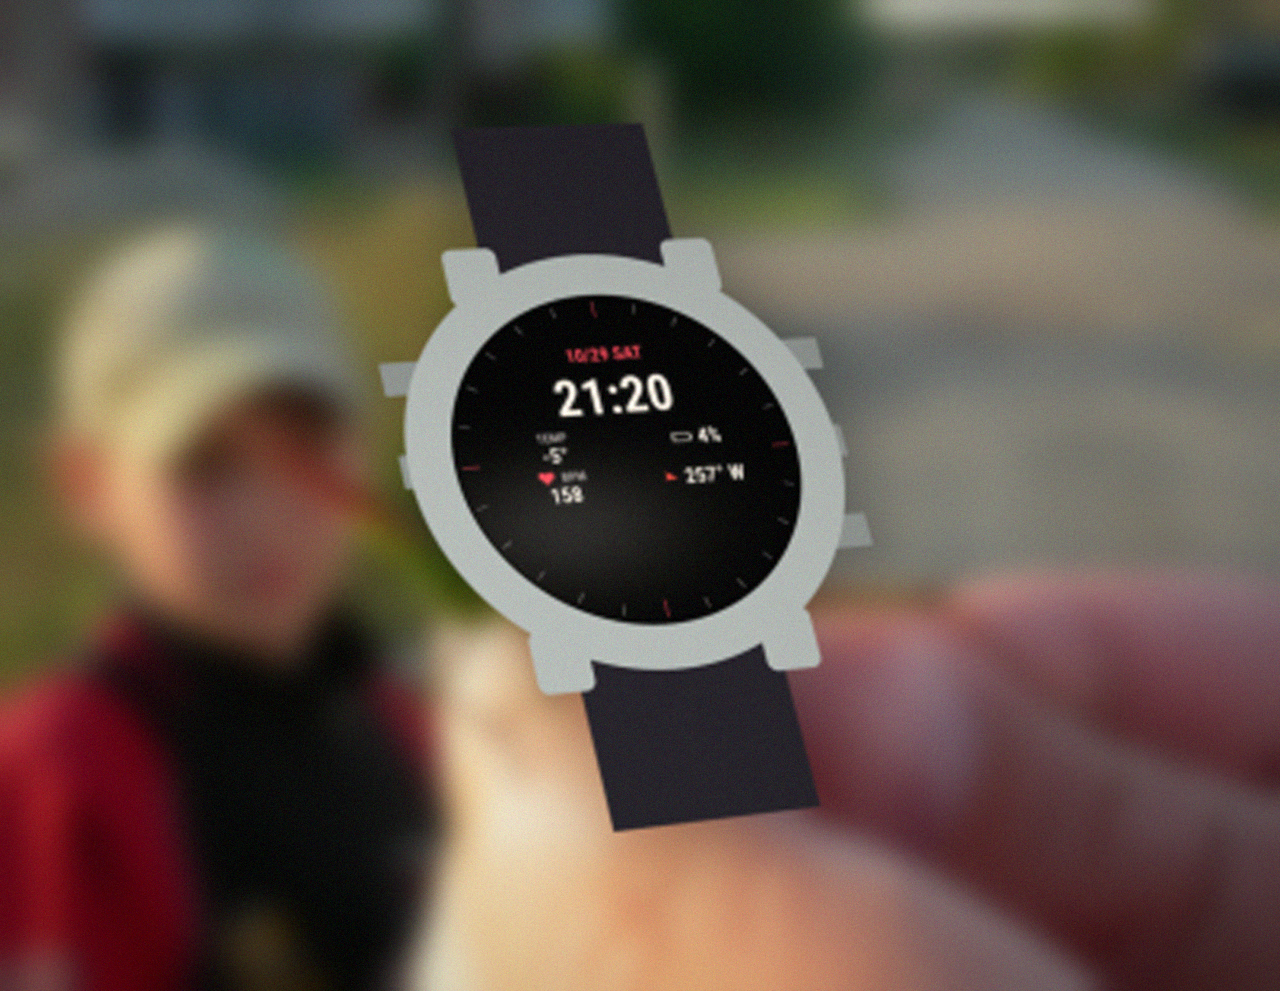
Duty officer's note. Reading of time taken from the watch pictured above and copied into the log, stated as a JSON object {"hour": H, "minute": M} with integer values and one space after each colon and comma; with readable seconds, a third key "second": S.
{"hour": 21, "minute": 20}
